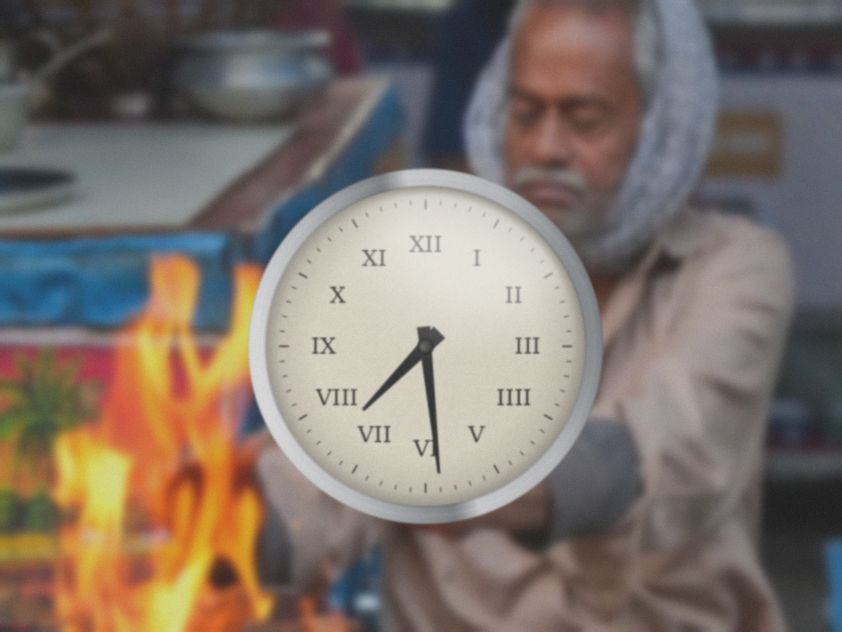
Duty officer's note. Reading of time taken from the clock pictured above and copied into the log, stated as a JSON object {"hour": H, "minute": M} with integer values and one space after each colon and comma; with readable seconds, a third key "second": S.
{"hour": 7, "minute": 29}
